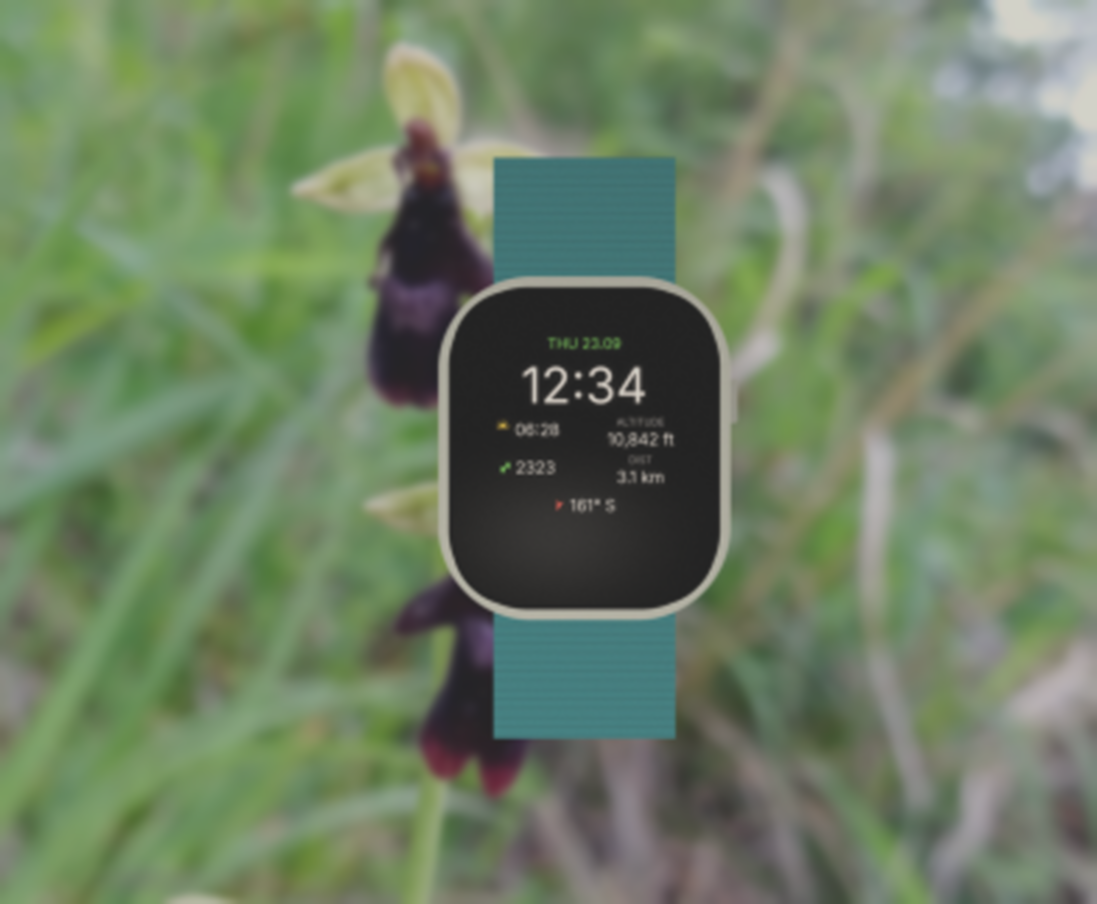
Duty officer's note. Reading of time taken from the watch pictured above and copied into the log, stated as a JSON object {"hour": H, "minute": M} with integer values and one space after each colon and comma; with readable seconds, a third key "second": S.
{"hour": 12, "minute": 34}
